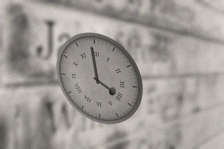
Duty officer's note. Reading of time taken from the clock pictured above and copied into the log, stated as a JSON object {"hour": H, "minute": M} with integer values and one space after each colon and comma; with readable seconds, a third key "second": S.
{"hour": 3, "minute": 59}
